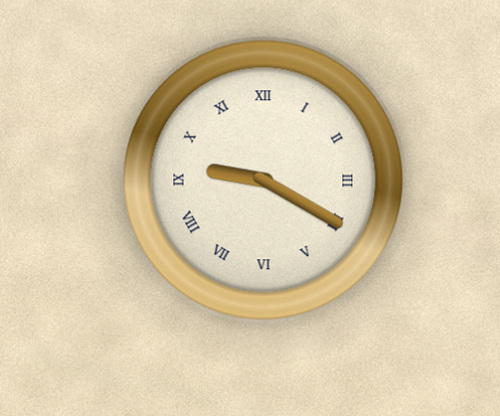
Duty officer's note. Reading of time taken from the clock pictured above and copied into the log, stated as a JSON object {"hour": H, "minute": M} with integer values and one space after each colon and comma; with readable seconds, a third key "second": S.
{"hour": 9, "minute": 20}
